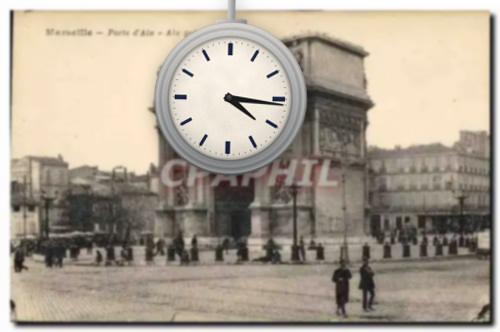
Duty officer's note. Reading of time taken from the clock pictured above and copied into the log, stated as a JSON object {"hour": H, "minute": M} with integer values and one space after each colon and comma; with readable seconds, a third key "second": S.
{"hour": 4, "minute": 16}
